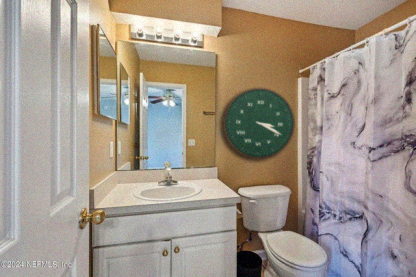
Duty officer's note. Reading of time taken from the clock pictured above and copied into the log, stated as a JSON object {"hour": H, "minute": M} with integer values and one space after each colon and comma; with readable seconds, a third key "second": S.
{"hour": 3, "minute": 19}
